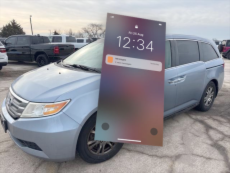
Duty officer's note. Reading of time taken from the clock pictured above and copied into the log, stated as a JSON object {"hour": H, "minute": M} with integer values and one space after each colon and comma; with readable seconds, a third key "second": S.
{"hour": 12, "minute": 34}
